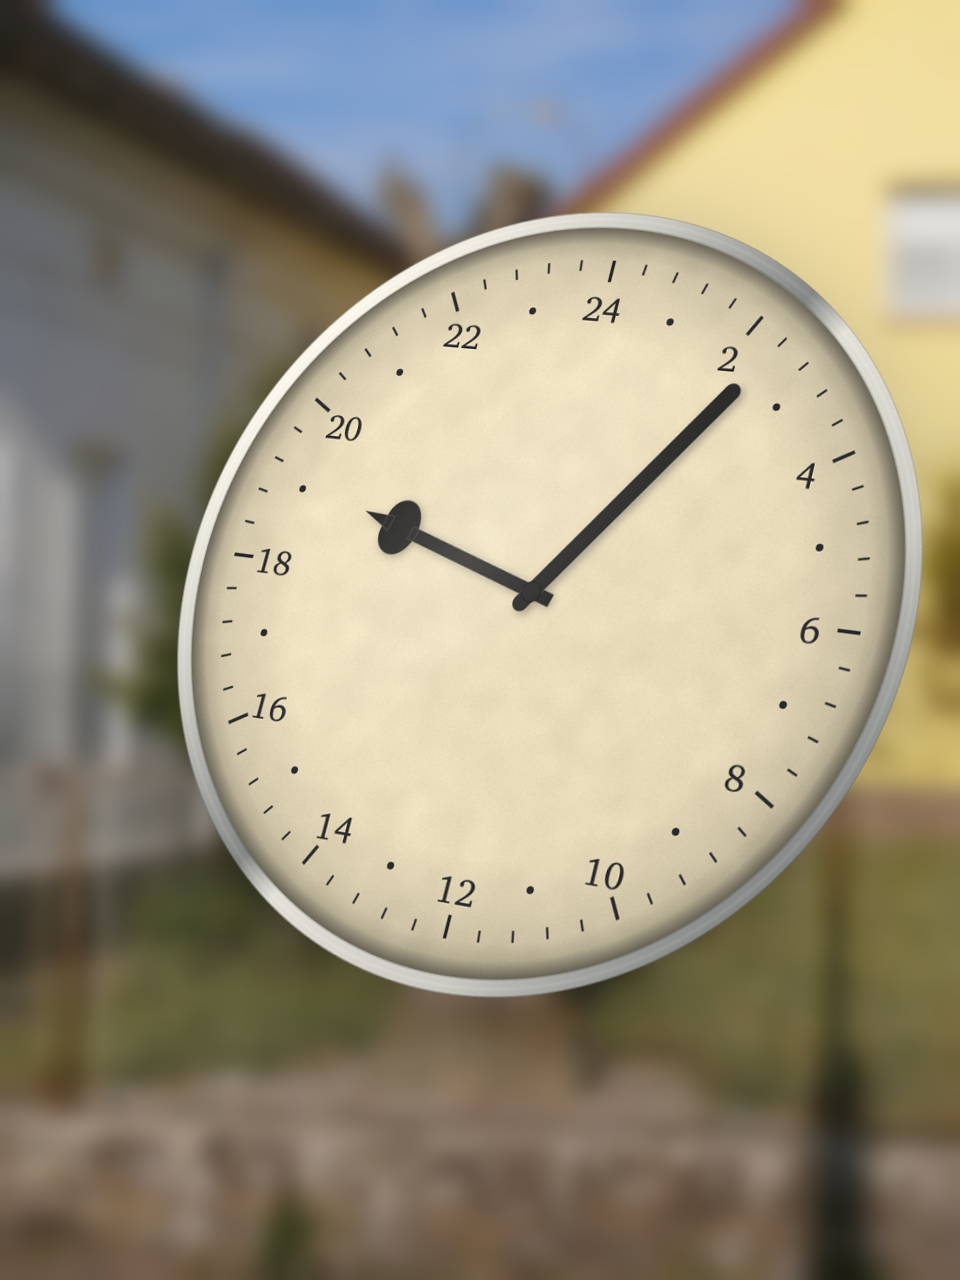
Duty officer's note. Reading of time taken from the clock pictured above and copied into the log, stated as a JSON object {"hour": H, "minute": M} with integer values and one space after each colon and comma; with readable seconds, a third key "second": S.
{"hour": 19, "minute": 6}
